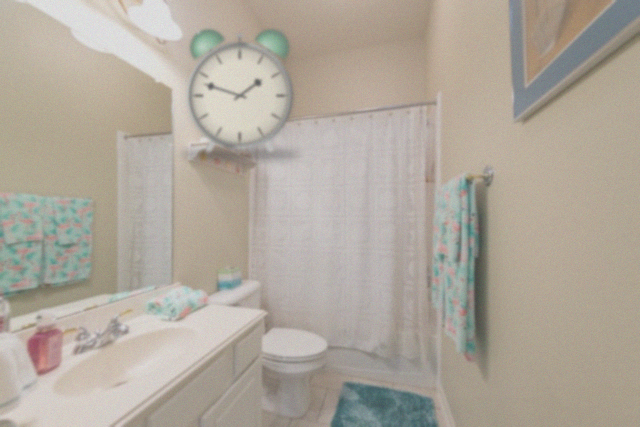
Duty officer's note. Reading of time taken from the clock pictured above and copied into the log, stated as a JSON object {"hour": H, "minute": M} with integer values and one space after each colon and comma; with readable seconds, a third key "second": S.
{"hour": 1, "minute": 48}
